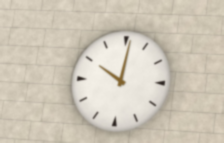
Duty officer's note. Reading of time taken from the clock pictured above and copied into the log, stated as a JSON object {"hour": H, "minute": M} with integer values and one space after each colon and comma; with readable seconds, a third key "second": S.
{"hour": 10, "minute": 1}
